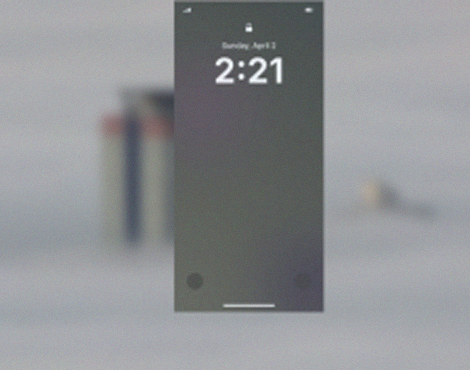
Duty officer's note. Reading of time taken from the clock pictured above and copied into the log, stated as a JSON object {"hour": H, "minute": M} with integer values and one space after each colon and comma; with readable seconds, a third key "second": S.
{"hour": 2, "minute": 21}
